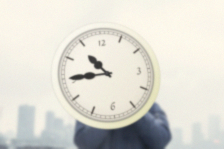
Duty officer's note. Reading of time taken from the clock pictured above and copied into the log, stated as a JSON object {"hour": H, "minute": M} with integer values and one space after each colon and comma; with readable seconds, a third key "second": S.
{"hour": 10, "minute": 45}
